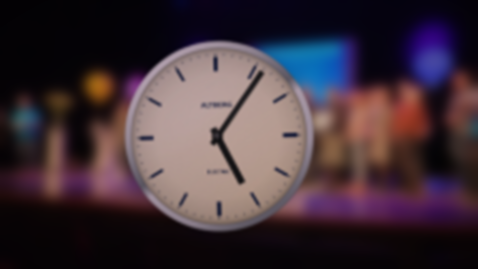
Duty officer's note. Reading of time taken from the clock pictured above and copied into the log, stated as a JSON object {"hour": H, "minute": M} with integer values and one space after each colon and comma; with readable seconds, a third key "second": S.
{"hour": 5, "minute": 6}
